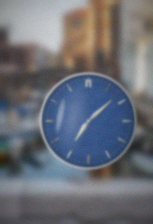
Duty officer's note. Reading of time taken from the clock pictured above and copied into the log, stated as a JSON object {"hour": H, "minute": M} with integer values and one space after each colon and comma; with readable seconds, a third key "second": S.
{"hour": 7, "minute": 8}
